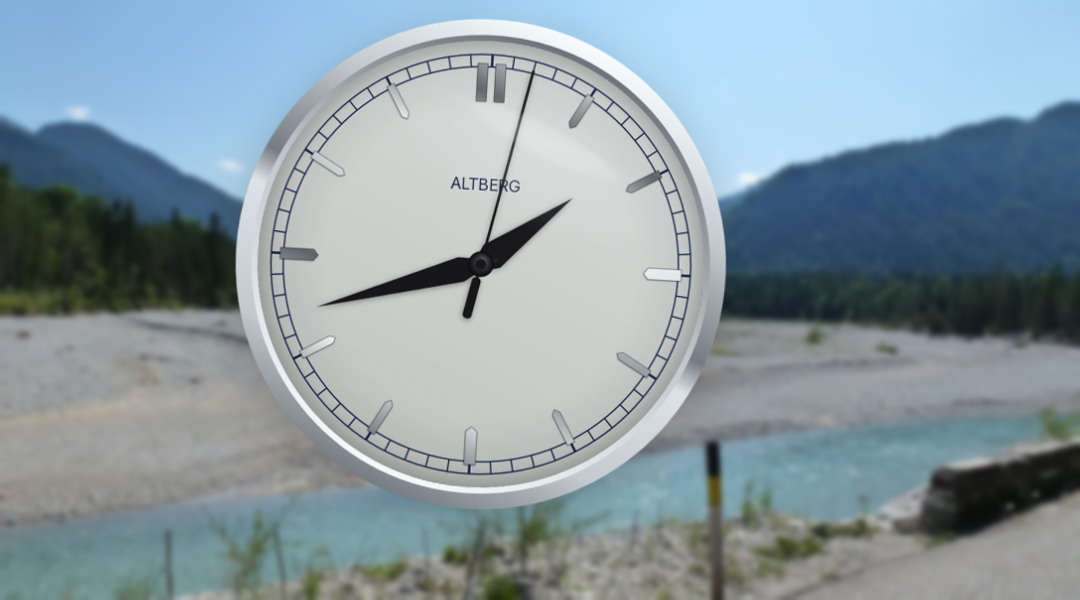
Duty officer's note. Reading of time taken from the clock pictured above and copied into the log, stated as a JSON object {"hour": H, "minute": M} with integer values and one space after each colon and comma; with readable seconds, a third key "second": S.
{"hour": 1, "minute": 42, "second": 2}
